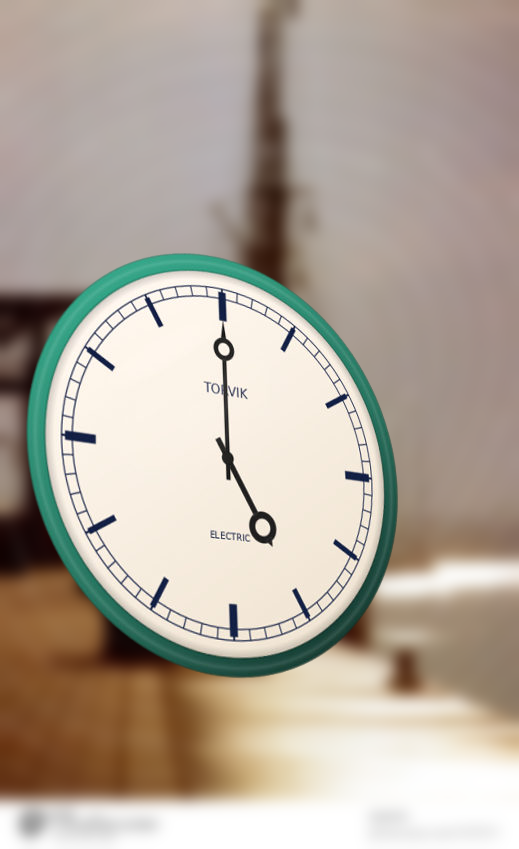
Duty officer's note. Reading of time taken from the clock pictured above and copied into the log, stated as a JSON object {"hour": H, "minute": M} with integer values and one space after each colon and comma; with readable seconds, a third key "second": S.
{"hour": 5, "minute": 0}
